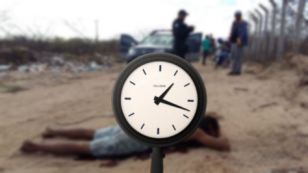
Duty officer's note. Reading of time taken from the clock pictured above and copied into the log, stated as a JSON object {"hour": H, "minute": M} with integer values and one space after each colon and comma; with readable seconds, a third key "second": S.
{"hour": 1, "minute": 18}
